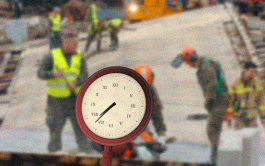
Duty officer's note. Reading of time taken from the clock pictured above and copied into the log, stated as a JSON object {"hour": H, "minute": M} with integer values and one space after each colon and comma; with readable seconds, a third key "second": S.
{"hour": 7, "minute": 37}
